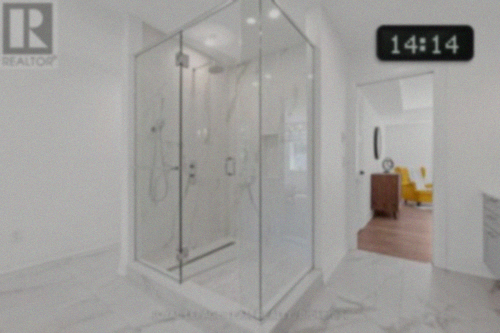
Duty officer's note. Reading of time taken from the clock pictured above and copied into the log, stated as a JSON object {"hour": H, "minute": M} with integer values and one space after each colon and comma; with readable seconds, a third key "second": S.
{"hour": 14, "minute": 14}
